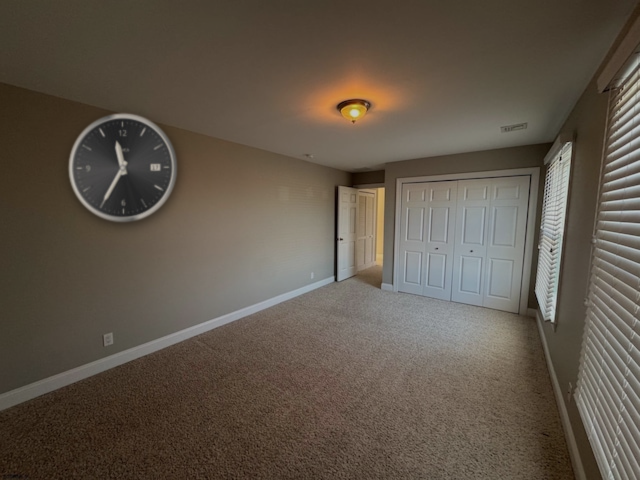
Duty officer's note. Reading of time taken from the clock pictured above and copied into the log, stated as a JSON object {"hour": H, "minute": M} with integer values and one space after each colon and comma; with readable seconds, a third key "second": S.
{"hour": 11, "minute": 35}
